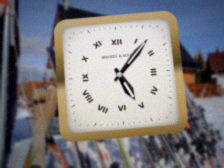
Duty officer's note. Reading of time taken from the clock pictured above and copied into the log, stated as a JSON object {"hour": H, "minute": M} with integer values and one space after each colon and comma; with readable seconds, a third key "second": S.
{"hour": 5, "minute": 7}
